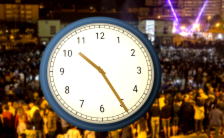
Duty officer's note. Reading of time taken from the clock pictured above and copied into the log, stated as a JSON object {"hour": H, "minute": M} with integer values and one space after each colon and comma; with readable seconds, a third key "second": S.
{"hour": 10, "minute": 25}
